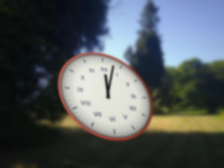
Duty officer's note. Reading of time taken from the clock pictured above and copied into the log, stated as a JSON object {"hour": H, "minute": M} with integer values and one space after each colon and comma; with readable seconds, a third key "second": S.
{"hour": 12, "minute": 3}
